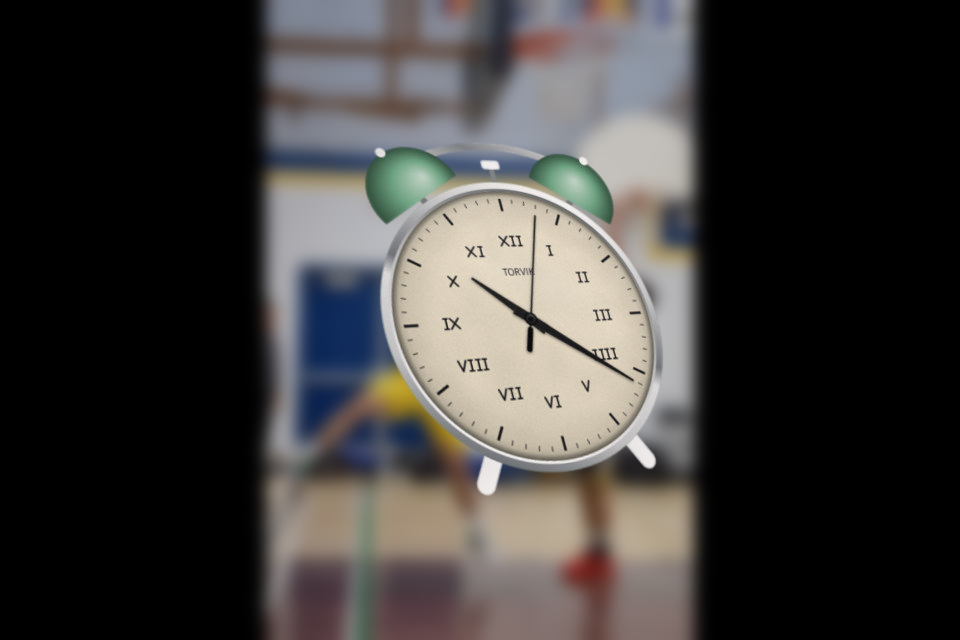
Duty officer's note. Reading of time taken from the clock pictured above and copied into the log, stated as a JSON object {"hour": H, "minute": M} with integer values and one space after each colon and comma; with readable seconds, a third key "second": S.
{"hour": 10, "minute": 21, "second": 3}
